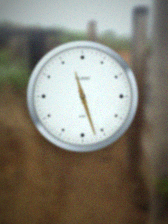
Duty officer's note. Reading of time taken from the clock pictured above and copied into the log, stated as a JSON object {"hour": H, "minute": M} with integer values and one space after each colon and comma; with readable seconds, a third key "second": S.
{"hour": 11, "minute": 27}
